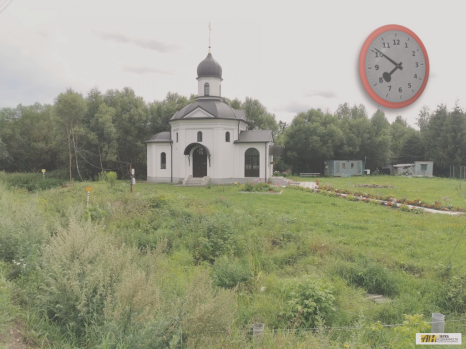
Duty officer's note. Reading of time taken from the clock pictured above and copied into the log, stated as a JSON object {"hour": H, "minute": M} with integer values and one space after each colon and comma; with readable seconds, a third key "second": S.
{"hour": 7, "minute": 51}
